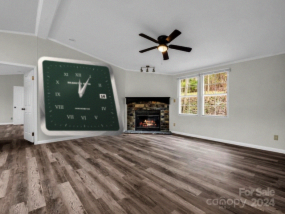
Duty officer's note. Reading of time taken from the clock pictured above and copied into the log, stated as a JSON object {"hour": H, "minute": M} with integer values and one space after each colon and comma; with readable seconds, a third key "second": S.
{"hour": 12, "minute": 5}
